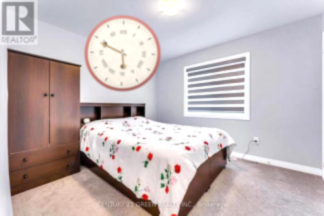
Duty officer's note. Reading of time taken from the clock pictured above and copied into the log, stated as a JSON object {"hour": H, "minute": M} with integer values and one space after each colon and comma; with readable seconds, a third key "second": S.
{"hour": 5, "minute": 49}
